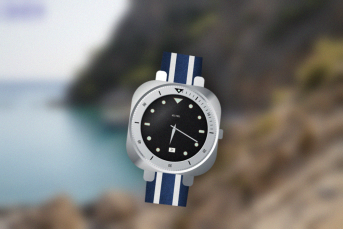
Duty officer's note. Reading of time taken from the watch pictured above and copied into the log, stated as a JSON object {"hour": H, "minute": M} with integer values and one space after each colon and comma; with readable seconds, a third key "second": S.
{"hour": 6, "minute": 19}
